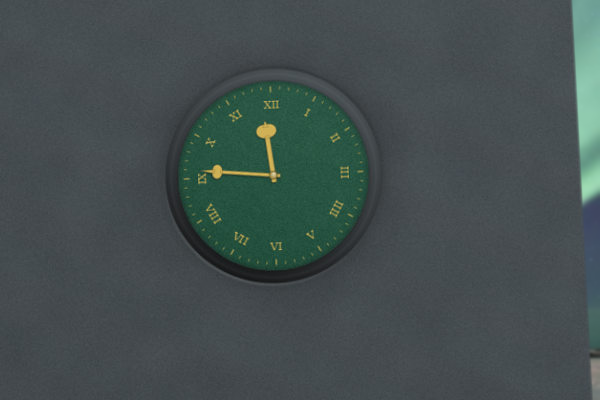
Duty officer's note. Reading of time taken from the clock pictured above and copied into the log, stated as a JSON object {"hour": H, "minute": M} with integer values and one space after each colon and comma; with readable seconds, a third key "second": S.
{"hour": 11, "minute": 46}
